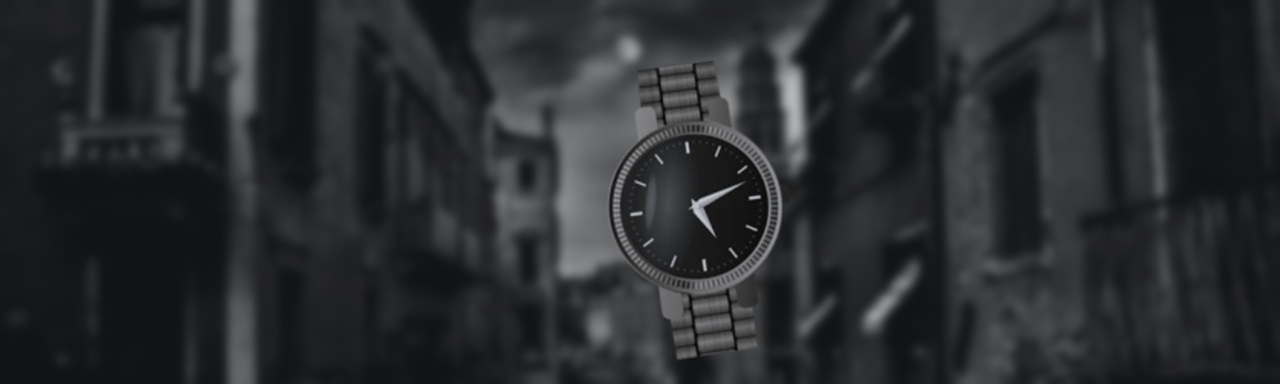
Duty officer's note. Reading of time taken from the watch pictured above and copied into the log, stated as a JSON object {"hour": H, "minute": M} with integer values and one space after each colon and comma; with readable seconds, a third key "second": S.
{"hour": 5, "minute": 12}
